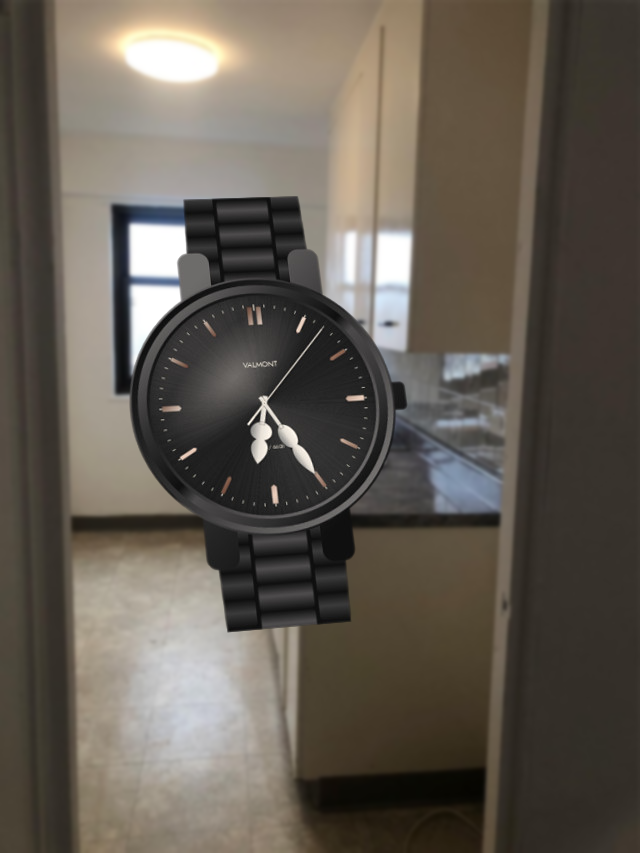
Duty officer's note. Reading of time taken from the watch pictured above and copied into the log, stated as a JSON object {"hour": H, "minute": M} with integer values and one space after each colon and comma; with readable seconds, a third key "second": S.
{"hour": 6, "minute": 25, "second": 7}
